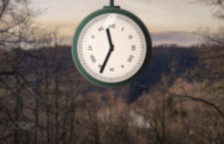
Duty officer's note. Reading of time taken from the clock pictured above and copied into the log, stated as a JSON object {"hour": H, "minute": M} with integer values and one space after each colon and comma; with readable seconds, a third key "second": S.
{"hour": 11, "minute": 34}
